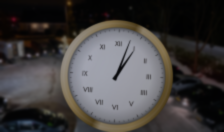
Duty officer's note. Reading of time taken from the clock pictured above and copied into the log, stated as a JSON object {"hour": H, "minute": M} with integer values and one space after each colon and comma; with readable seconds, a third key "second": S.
{"hour": 1, "minute": 3}
